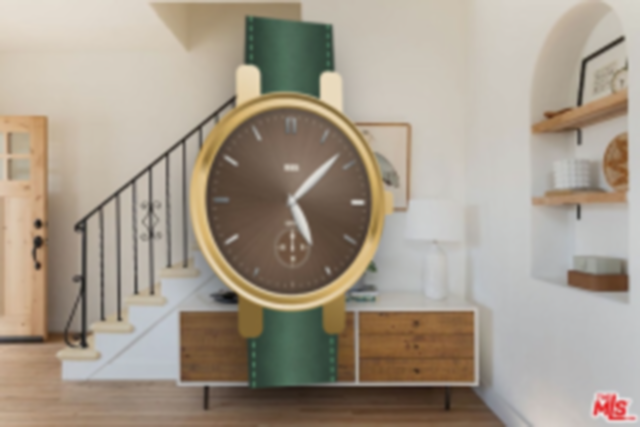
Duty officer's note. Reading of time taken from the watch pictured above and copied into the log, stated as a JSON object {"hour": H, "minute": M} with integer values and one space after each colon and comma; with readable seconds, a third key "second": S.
{"hour": 5, "minute": 8}
